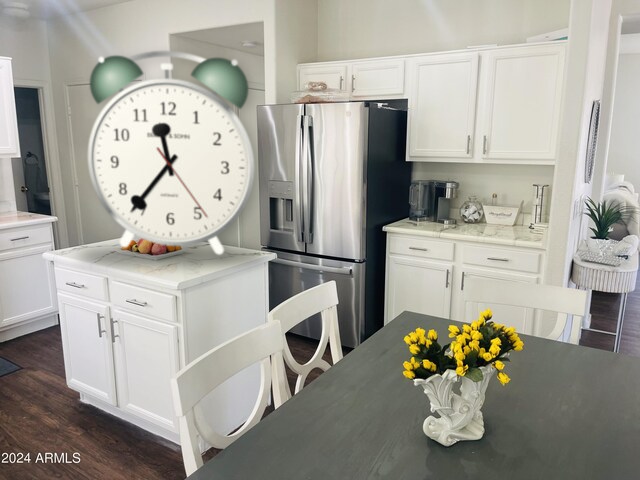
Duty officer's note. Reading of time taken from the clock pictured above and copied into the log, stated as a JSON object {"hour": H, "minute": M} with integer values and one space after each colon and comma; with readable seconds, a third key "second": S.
{"hour": 11, "minute": 36, "second": 24}
